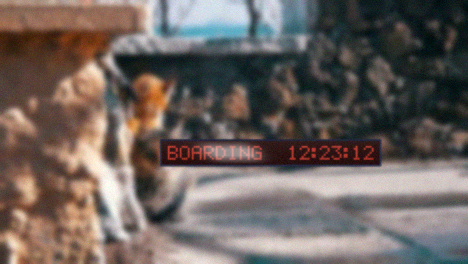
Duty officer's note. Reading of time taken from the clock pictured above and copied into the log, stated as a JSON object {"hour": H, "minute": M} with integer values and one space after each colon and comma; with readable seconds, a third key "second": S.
{"hour": 12, "minute": 23, "second": 12}
